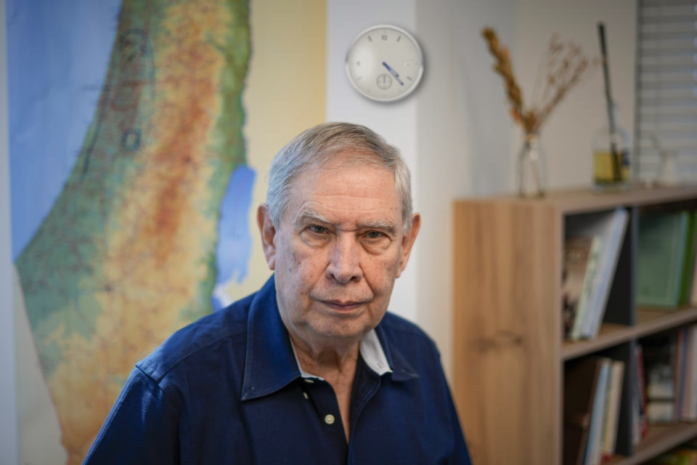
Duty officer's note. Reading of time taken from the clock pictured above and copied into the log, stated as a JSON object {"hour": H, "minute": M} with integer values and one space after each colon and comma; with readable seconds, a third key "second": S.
{"hour": 4, "minute": 23}
